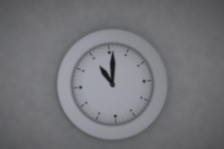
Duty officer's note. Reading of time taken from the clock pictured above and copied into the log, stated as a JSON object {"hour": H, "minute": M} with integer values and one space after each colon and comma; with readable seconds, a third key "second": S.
{"hour": 11, "minute": 1}
